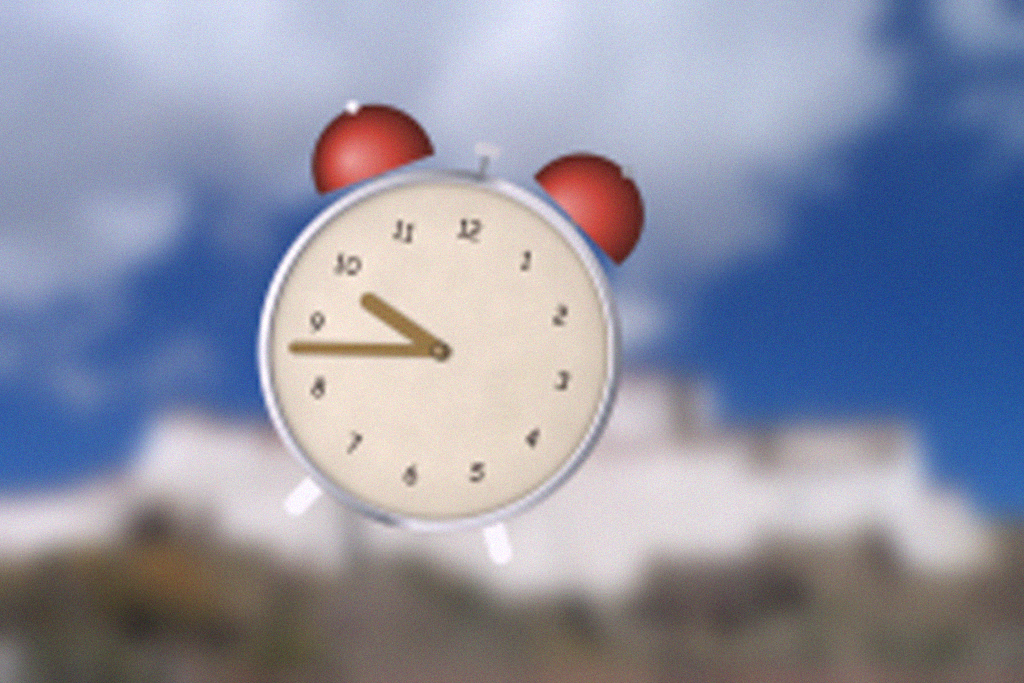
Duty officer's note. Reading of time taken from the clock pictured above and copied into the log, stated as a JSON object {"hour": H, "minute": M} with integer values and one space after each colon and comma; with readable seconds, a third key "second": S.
{"hour": 9, "minute": 43}
